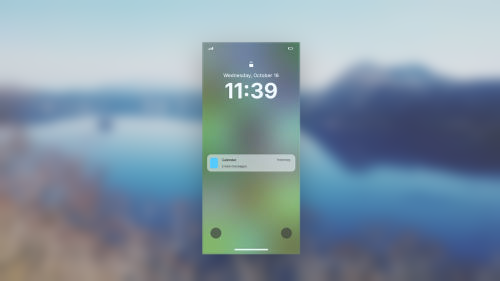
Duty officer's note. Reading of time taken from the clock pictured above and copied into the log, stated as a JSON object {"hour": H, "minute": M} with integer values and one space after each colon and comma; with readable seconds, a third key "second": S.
{"hour": 11, "minute": 39}
